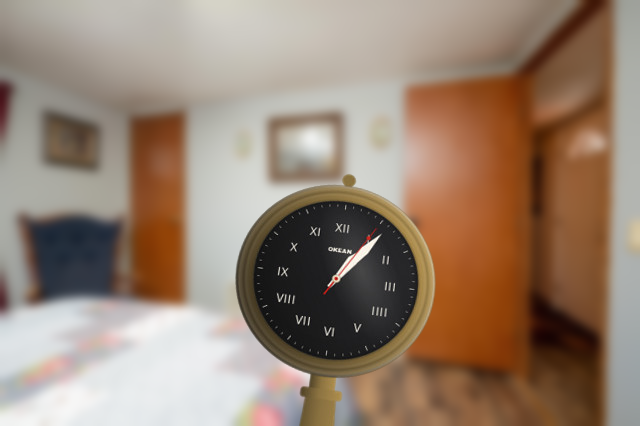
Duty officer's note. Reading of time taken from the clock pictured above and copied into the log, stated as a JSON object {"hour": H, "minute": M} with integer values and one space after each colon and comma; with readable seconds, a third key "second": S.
{"hour": 1, "minute": 6, "second": 5}
